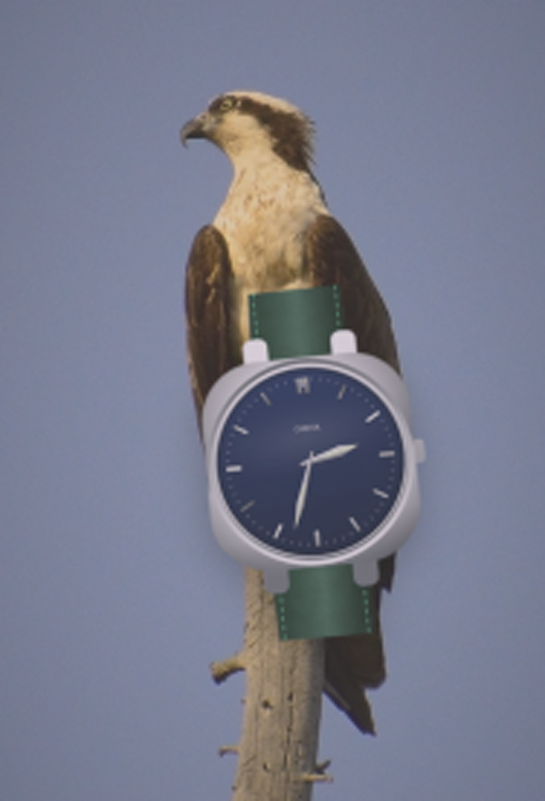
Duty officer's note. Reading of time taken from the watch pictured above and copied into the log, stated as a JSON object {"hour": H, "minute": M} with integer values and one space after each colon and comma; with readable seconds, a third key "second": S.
{"hour": 2, "minute": 33}
